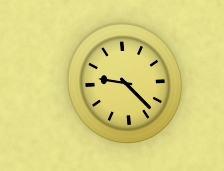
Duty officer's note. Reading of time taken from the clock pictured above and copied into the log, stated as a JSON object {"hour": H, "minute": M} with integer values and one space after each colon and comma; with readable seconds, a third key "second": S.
{"hour": 9, "minute": 23}
